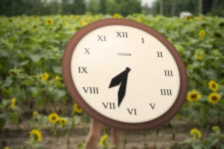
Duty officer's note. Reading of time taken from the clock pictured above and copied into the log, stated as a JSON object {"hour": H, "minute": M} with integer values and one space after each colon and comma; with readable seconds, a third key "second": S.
{"hour": 7, "minute": 33}
